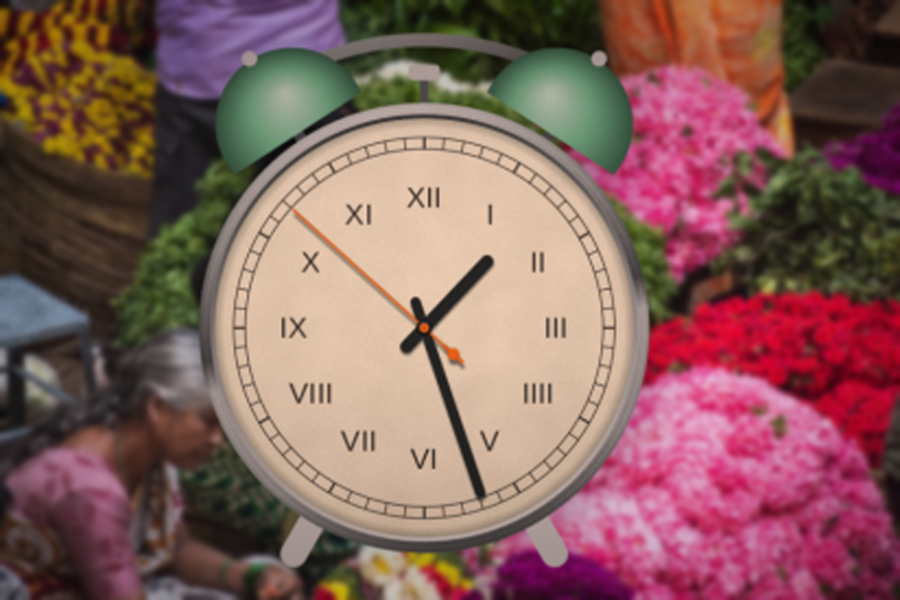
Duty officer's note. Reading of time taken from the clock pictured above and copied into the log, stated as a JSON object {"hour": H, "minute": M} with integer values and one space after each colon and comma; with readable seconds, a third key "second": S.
{"hour": 1, "minute": 26, "second": 52}
